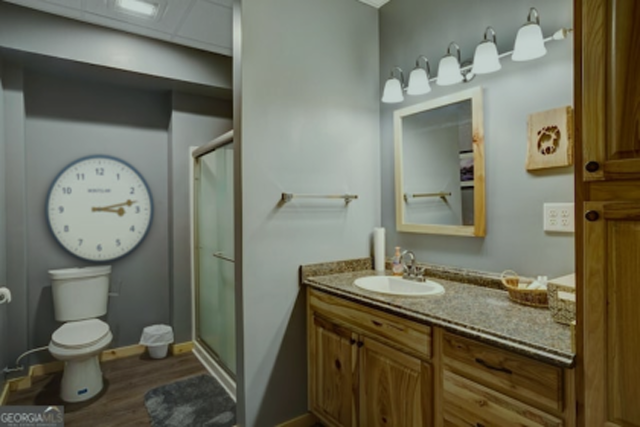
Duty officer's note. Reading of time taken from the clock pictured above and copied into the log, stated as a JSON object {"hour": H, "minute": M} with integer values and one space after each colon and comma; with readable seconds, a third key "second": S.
{"hour": 3, "minute": 13}
